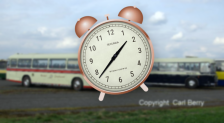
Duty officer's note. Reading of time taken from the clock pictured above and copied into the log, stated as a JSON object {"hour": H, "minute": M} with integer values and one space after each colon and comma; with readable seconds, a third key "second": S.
{"hour": 1, "minute": 38}
